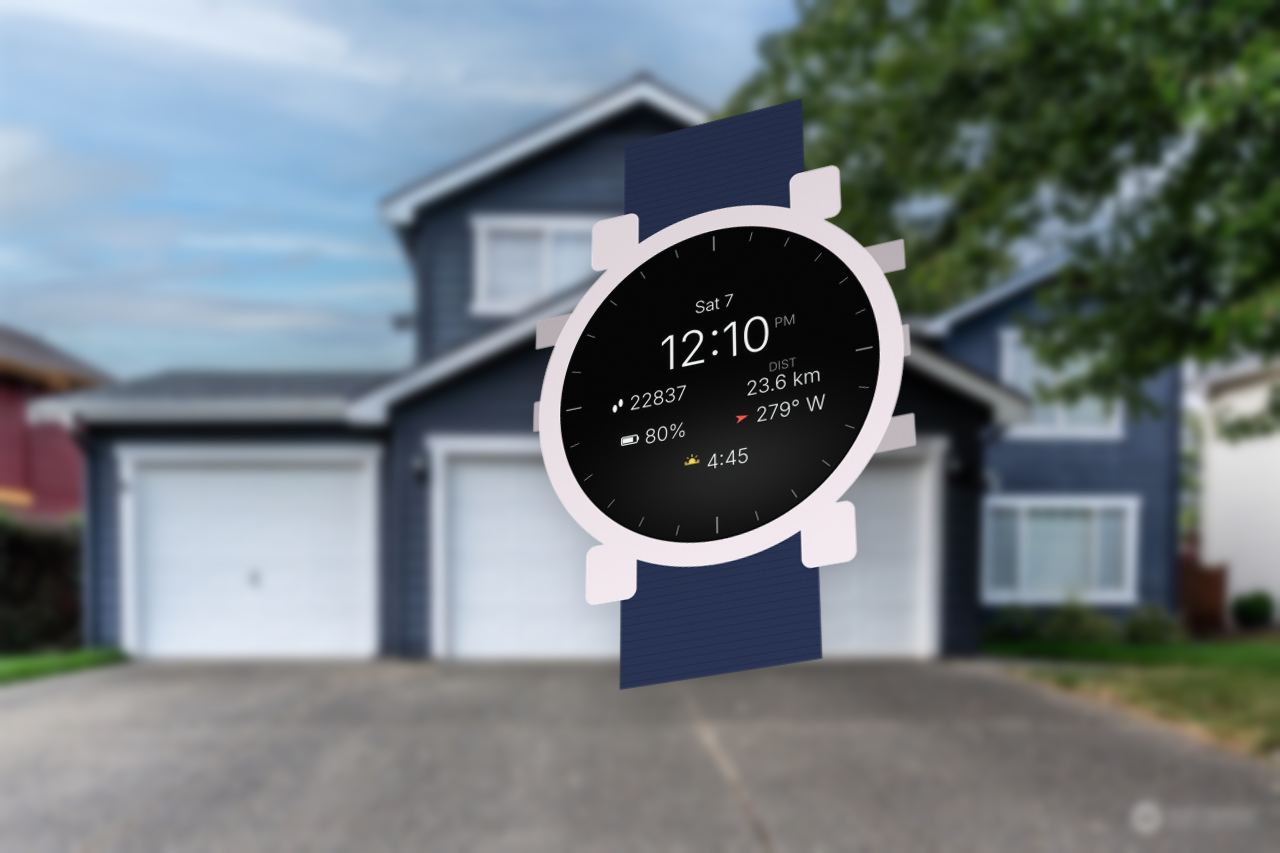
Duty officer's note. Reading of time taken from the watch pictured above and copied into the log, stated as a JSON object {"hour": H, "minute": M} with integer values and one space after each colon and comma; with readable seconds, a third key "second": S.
{"hour": 12, "minute": 10}
